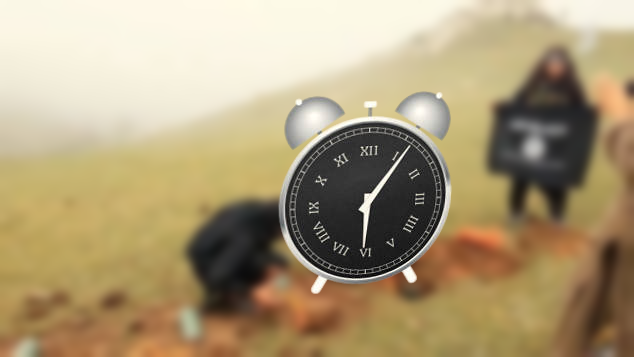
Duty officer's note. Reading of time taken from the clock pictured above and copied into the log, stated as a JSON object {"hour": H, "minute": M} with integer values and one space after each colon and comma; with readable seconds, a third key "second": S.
{"hour": 6, "minute": 6}
